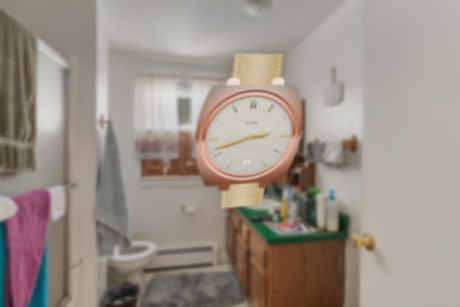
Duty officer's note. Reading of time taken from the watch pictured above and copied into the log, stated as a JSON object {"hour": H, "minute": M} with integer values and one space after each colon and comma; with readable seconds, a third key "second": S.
{"hour": 2, "minute": 42}
